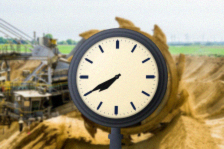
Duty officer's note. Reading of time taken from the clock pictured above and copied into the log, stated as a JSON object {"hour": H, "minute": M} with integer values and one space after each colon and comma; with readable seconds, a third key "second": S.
{"hour": 7, "minute": 40}
